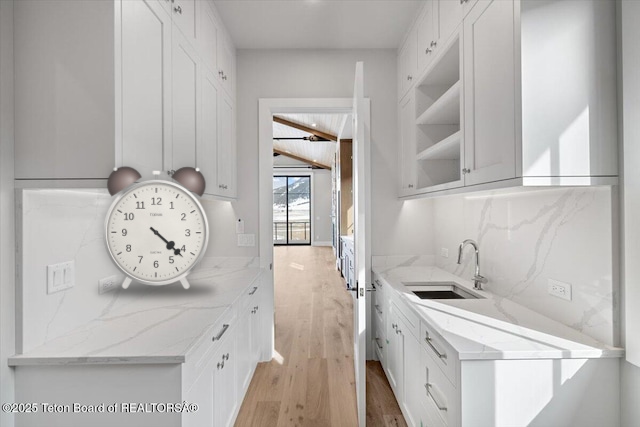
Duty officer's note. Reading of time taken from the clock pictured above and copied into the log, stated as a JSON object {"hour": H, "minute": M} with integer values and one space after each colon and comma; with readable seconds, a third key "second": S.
{"hour": 4, "minute": 22}
